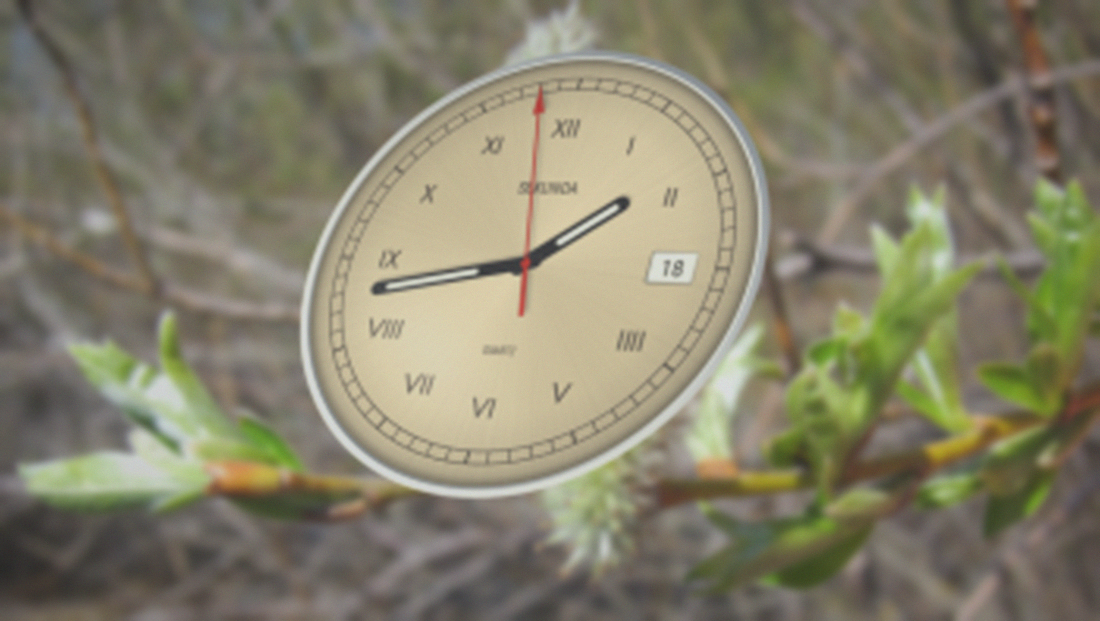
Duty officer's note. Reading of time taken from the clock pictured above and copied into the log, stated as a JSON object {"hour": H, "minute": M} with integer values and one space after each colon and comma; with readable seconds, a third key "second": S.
{"hour": 1, "minute": 42, "second": 58}
